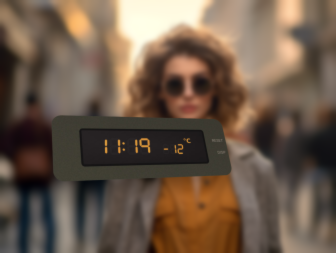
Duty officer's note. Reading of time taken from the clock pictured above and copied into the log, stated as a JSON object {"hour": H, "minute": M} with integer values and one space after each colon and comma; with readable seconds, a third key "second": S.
{"hour": 11, "minute": 19}
